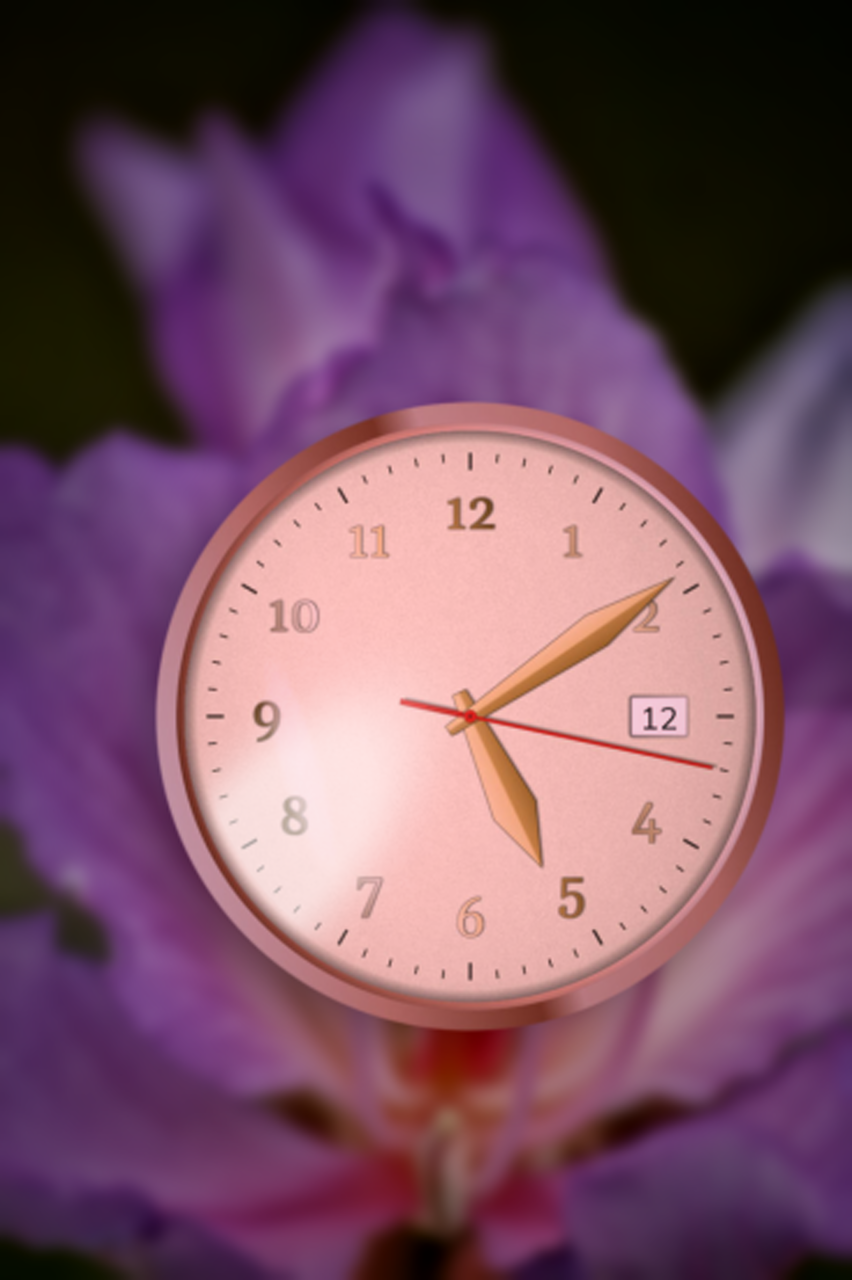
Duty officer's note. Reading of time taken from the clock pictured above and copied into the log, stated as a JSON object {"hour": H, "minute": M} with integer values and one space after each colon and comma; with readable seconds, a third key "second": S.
{"hour": 5, "minute": 9, "second": 17}
